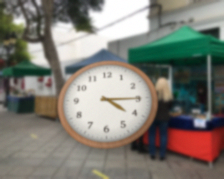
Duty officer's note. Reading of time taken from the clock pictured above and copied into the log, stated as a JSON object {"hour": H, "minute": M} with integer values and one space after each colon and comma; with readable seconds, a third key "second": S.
{"hour": 4, "minute": 15}
